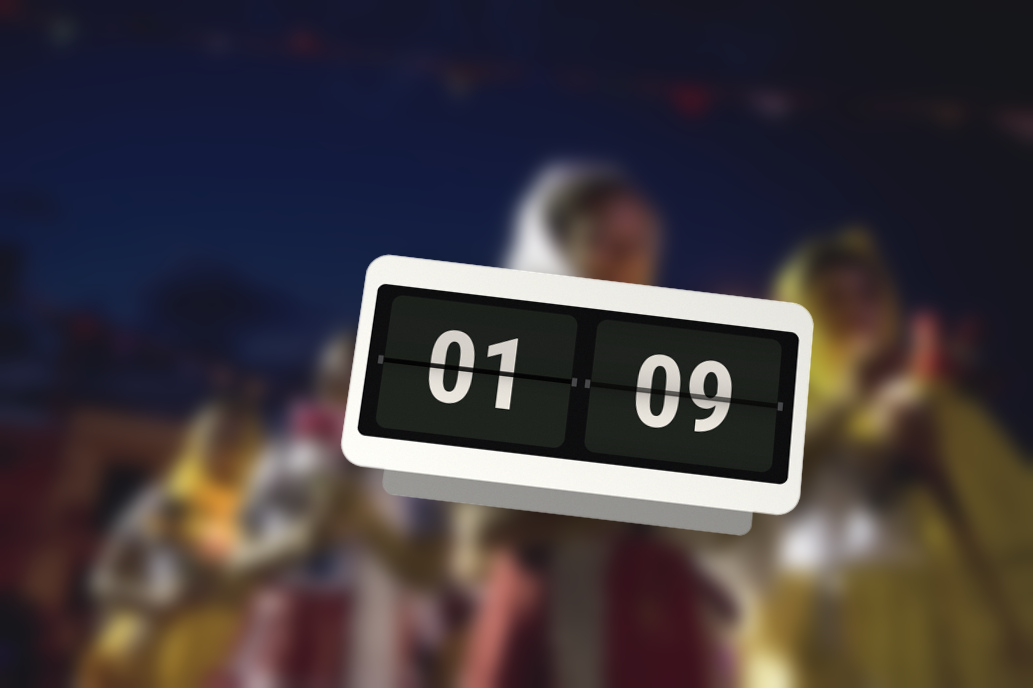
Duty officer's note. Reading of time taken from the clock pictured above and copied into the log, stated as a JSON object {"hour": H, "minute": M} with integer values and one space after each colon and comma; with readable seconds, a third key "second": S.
{"hour": 1, "minute": 9}
